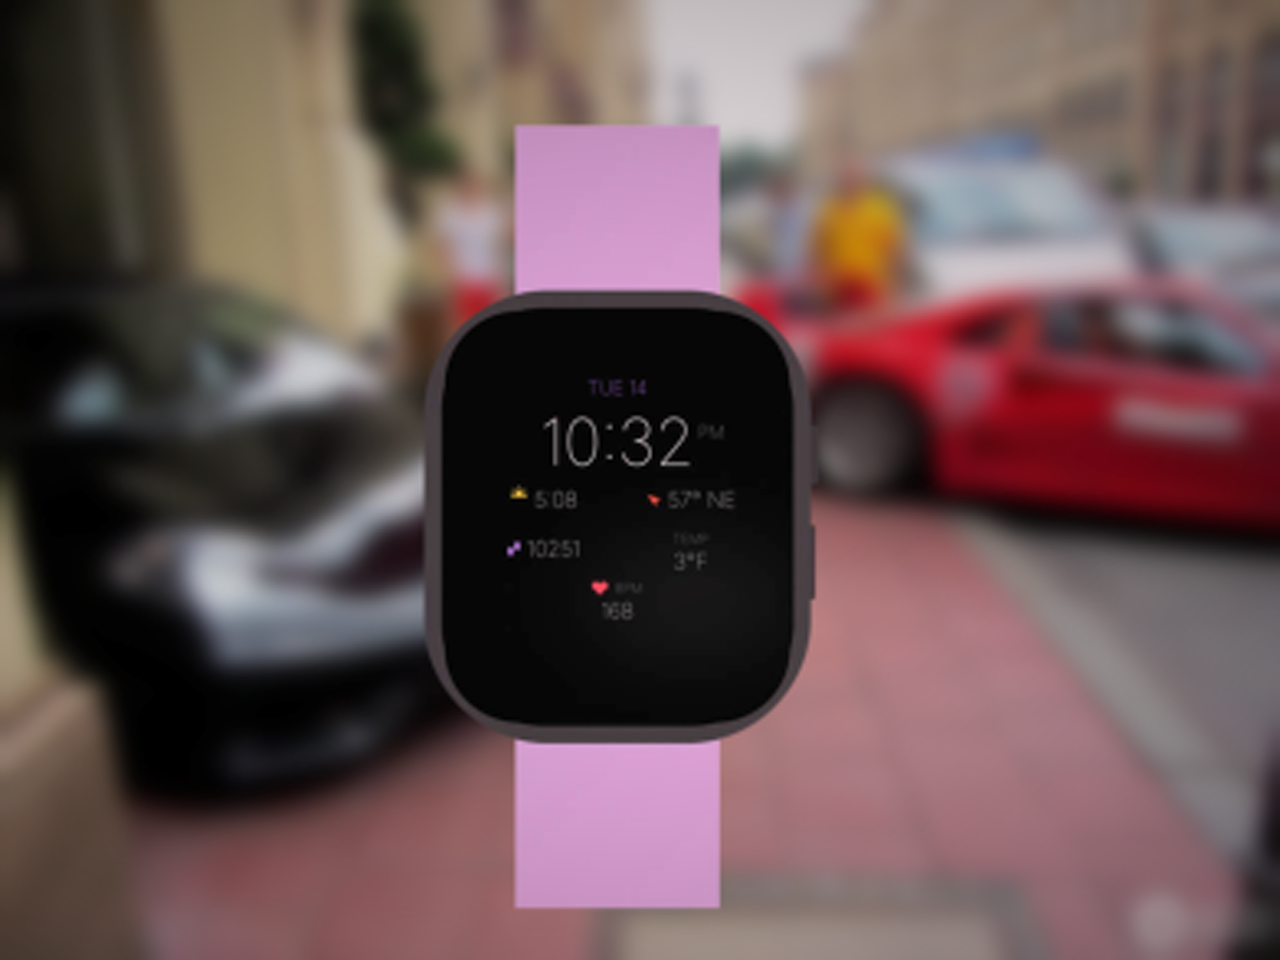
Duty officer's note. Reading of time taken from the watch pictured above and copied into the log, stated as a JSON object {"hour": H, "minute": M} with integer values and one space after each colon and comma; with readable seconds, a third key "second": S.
{"hour": 10, "minute": 32}
